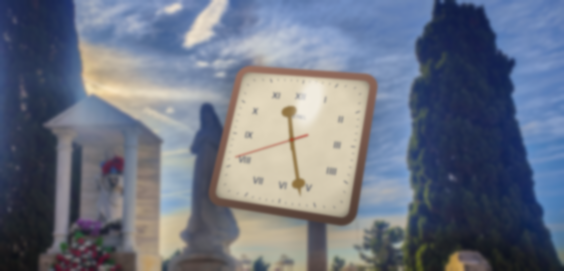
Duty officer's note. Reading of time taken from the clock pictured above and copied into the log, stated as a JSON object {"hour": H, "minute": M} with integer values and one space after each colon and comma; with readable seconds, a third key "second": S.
{"hour": 11, "minute": 26, "second": 41}
